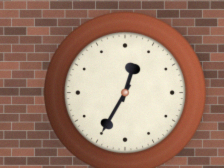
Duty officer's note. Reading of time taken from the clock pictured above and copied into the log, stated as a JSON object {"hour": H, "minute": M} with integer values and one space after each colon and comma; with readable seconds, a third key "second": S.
{"hour": 12, "minute": 35}
